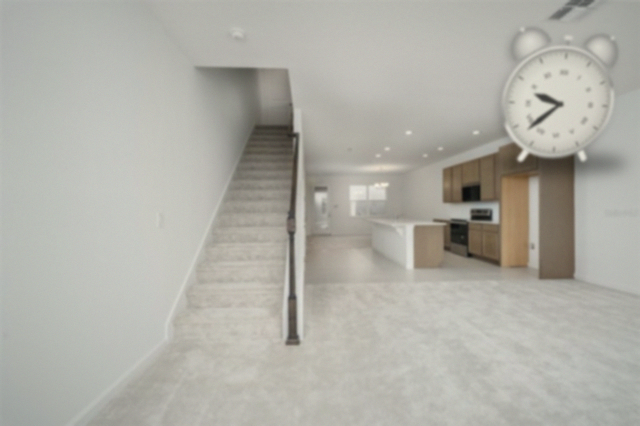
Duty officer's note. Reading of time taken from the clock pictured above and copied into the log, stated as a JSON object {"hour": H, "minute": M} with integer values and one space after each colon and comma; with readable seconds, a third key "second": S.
{"hour": 9, "minute": 38}
